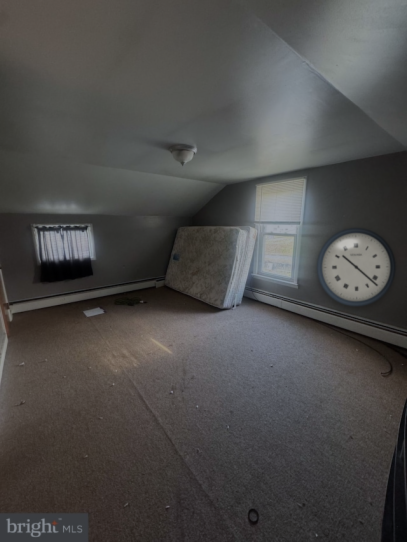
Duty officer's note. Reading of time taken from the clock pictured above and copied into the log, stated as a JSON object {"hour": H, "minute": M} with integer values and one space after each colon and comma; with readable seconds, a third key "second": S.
{"hour": 10, "minute": 22}
